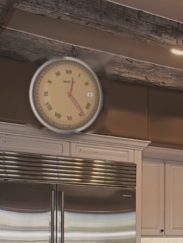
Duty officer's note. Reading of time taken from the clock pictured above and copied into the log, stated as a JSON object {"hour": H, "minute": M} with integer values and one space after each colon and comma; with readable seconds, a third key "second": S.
{"hour": 12, "minute": 24}
